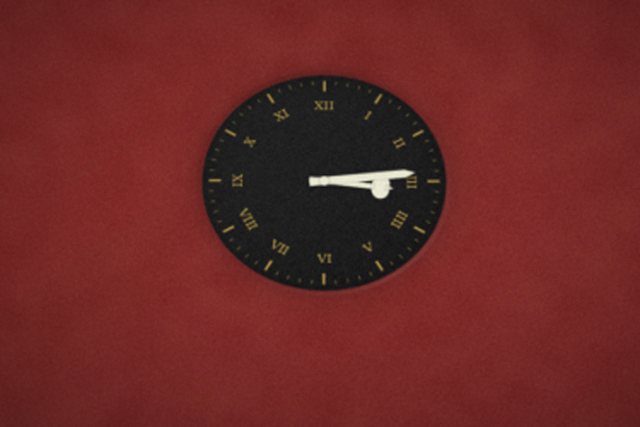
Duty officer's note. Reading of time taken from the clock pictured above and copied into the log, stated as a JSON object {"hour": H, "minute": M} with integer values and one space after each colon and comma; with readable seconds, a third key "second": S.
{"hour": 3, "minute": 14}
